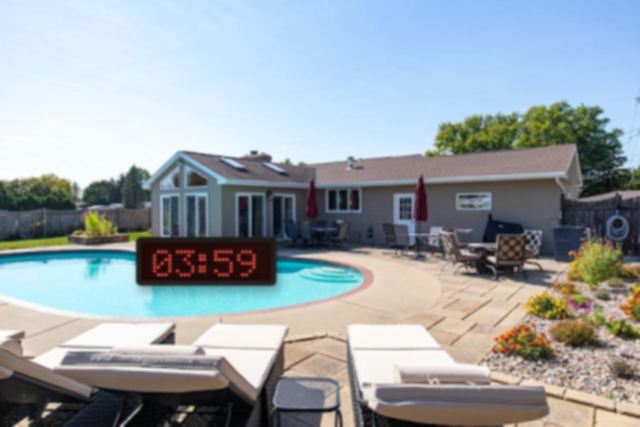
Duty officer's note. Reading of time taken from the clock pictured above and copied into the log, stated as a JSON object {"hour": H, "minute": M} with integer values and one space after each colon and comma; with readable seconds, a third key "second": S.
{"hour": 3, "minute": 59}
